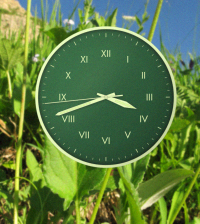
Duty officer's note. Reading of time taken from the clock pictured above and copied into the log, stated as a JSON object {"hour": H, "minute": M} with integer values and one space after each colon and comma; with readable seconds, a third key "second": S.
{"hour": 3, "minute": 41, "second": 44}
